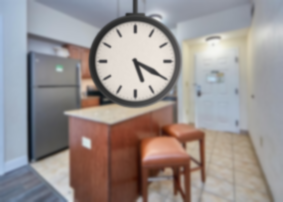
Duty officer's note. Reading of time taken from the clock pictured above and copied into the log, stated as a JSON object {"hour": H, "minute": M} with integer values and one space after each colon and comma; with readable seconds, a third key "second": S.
{"hour": 5, "minute": 20}
